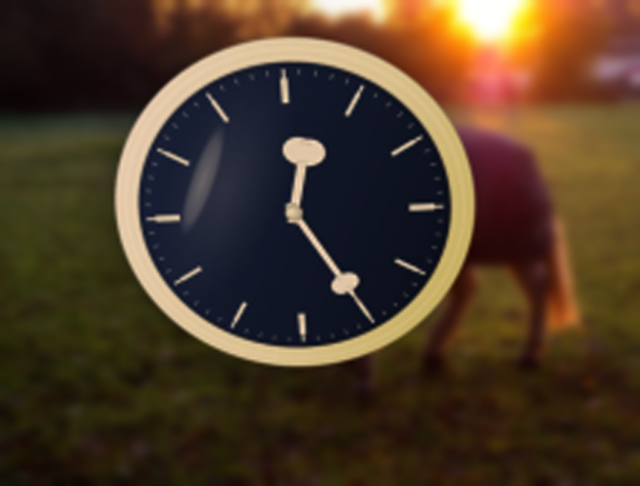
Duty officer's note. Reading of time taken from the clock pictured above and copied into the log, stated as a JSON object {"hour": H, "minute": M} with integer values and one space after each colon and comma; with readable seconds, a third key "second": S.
{"hour": 12, "minute": 25}
